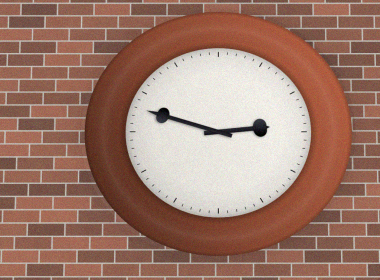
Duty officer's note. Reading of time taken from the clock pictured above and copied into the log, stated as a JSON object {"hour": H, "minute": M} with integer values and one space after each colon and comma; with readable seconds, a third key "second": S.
{"hour": 2, "minute": 48}
